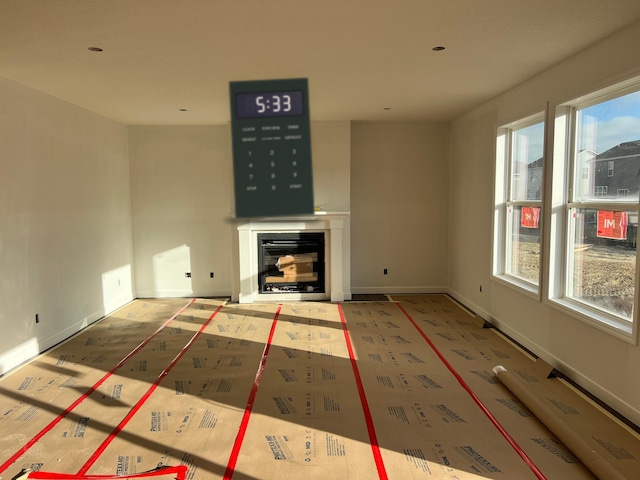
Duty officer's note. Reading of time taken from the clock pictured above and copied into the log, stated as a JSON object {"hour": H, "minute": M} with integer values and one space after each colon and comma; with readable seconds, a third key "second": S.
{"hour": 5, "minute": 33}
